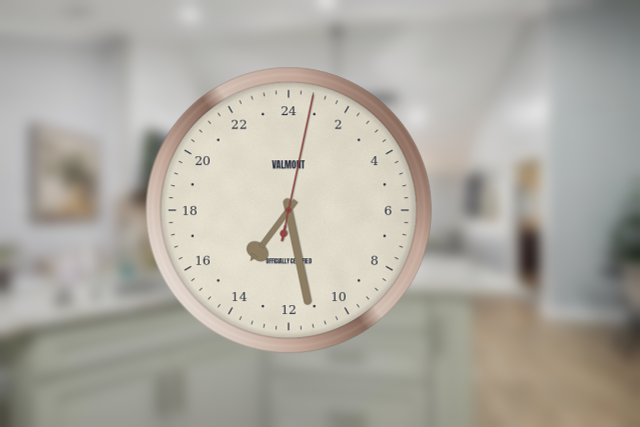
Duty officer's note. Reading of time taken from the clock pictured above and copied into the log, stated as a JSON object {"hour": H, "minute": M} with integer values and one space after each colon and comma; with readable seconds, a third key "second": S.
{"hour": 14, "minute": 28, "second": 2}
